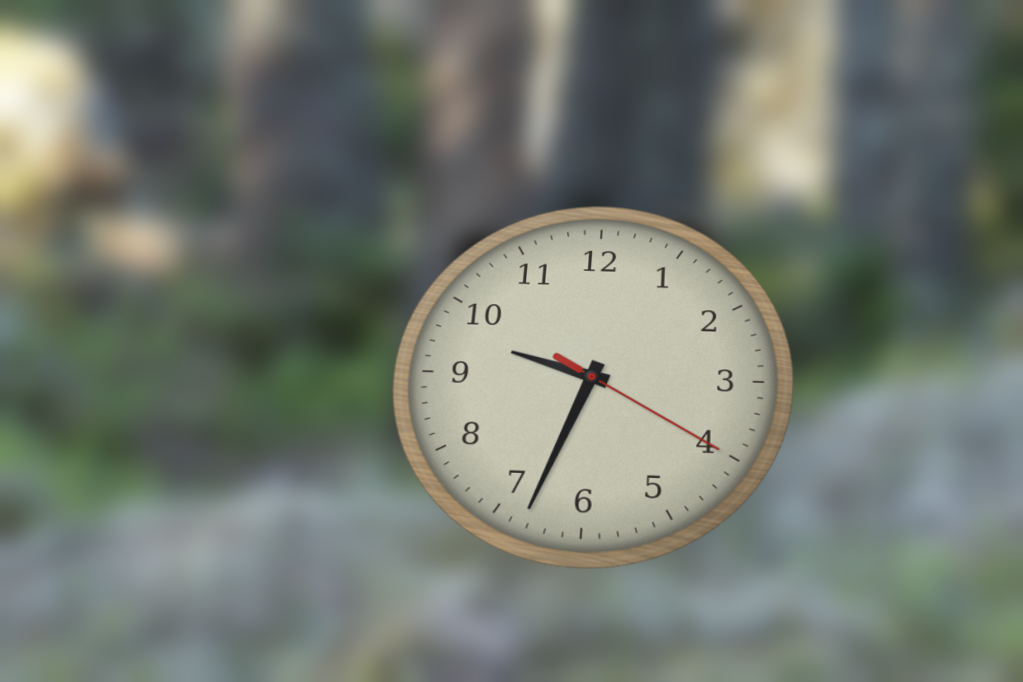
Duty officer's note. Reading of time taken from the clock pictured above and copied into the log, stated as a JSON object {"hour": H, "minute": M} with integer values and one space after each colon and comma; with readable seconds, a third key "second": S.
{"hour": 9, "minute": 33, "second": 20}
